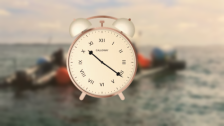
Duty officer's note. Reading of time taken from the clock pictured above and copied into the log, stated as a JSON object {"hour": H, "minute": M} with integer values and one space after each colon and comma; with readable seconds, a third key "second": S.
{"hour": 10, "minute": 21}
